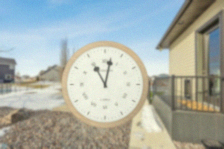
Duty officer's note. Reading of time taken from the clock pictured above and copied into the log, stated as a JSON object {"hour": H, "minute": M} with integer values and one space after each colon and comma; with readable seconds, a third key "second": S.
{"hour": 11, "minute": 2}
